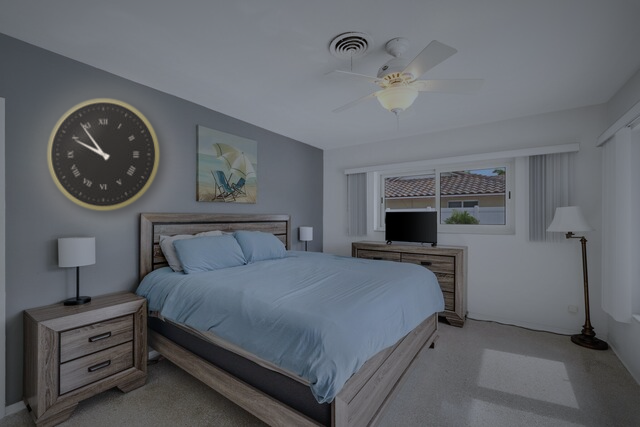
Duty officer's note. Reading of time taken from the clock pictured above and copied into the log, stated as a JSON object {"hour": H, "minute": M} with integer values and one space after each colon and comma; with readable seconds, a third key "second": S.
{"hour": 9, "minute": 54}
